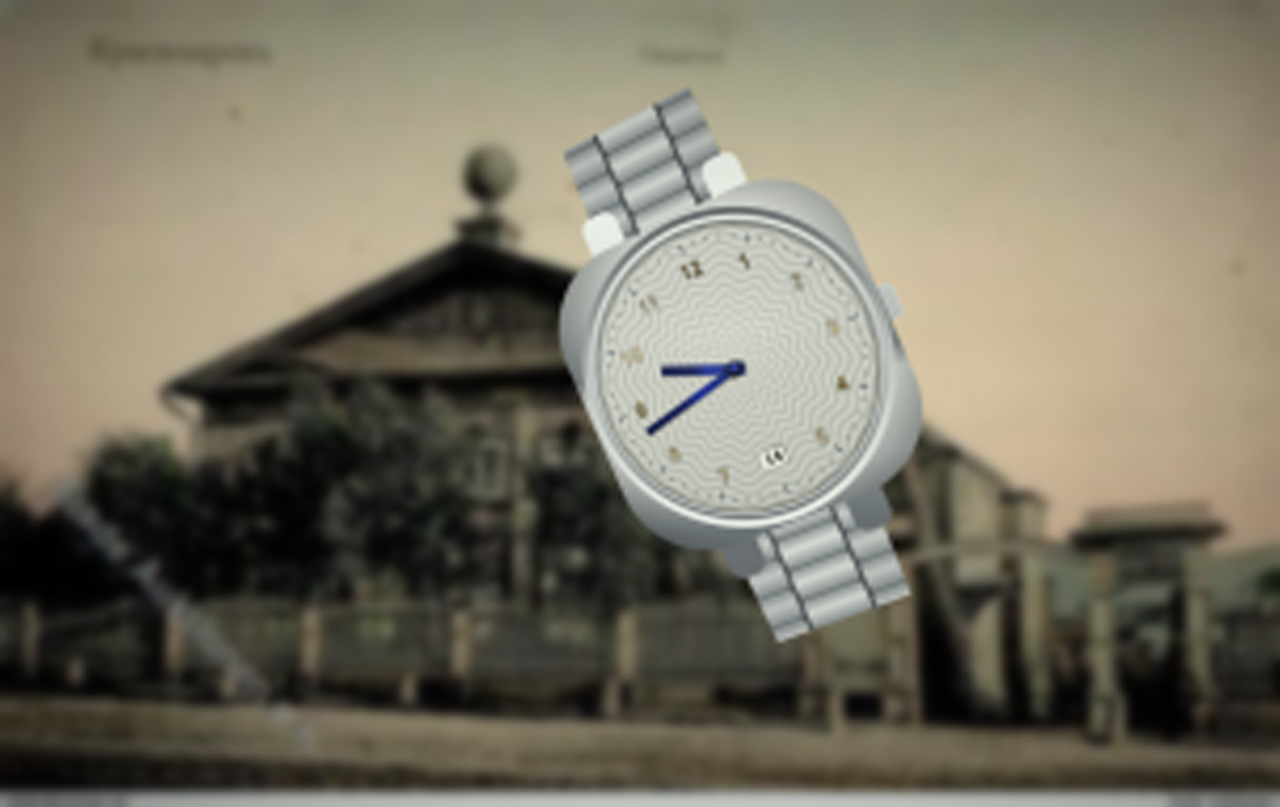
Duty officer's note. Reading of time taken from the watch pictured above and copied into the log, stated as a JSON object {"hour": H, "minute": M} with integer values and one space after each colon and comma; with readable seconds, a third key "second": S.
{"hour": 9, "minute": 43}
